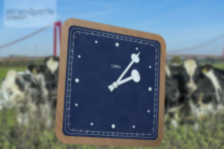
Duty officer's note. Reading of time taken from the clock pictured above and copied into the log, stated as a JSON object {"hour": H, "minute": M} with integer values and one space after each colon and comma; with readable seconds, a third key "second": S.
{"hour": 2, "minute": 6}
